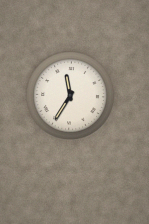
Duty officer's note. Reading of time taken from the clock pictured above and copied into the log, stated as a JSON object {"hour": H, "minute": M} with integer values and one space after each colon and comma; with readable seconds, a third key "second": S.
{"hour": 11, "minute": 35}
